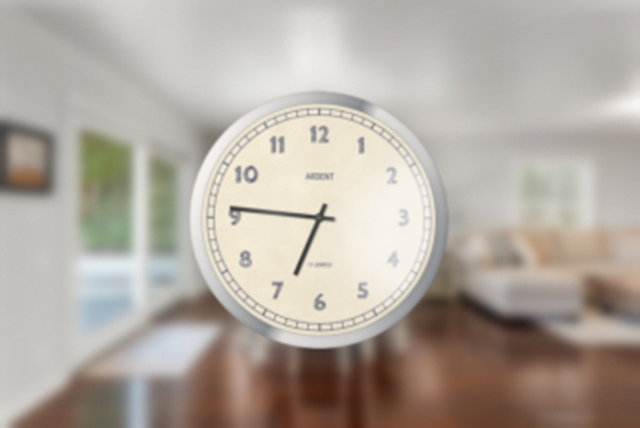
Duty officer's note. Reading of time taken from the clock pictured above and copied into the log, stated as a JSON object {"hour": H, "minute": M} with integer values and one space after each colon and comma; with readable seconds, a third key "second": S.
{"hour": 6, "minute": 46}
